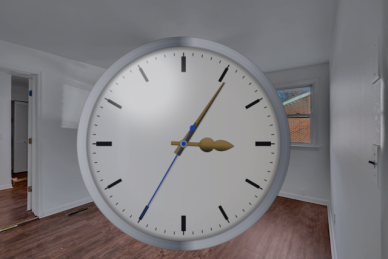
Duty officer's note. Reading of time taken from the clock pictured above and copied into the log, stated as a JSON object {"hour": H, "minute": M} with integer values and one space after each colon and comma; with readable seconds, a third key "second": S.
{"hour": 3, "minute": 5, "second": 35}
